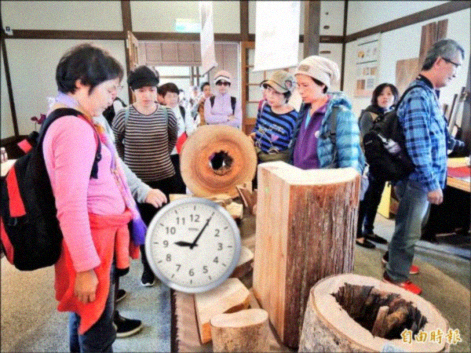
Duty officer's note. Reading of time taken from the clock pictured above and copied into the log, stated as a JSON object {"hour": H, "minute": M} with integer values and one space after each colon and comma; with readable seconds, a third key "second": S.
{"hour": 9, "minute": 5}
